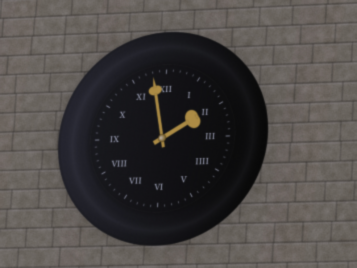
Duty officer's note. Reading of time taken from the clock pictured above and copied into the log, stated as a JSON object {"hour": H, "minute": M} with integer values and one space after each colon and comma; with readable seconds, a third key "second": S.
{"hour": 1, "minute": 58}
